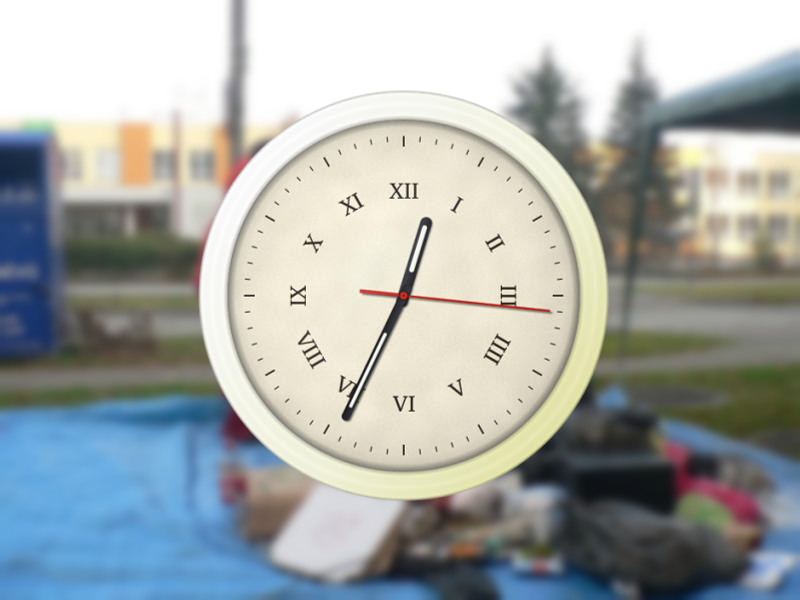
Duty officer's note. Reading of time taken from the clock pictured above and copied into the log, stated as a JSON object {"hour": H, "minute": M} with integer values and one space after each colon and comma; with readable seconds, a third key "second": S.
{"hour": 12, "minute": 34, "second": 16}
